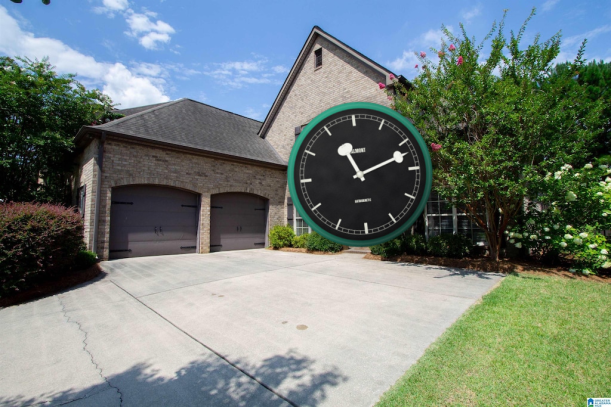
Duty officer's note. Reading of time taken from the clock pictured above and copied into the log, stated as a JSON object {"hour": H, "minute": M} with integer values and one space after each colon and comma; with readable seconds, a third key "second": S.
{"hour": 11, "minute": 12}
